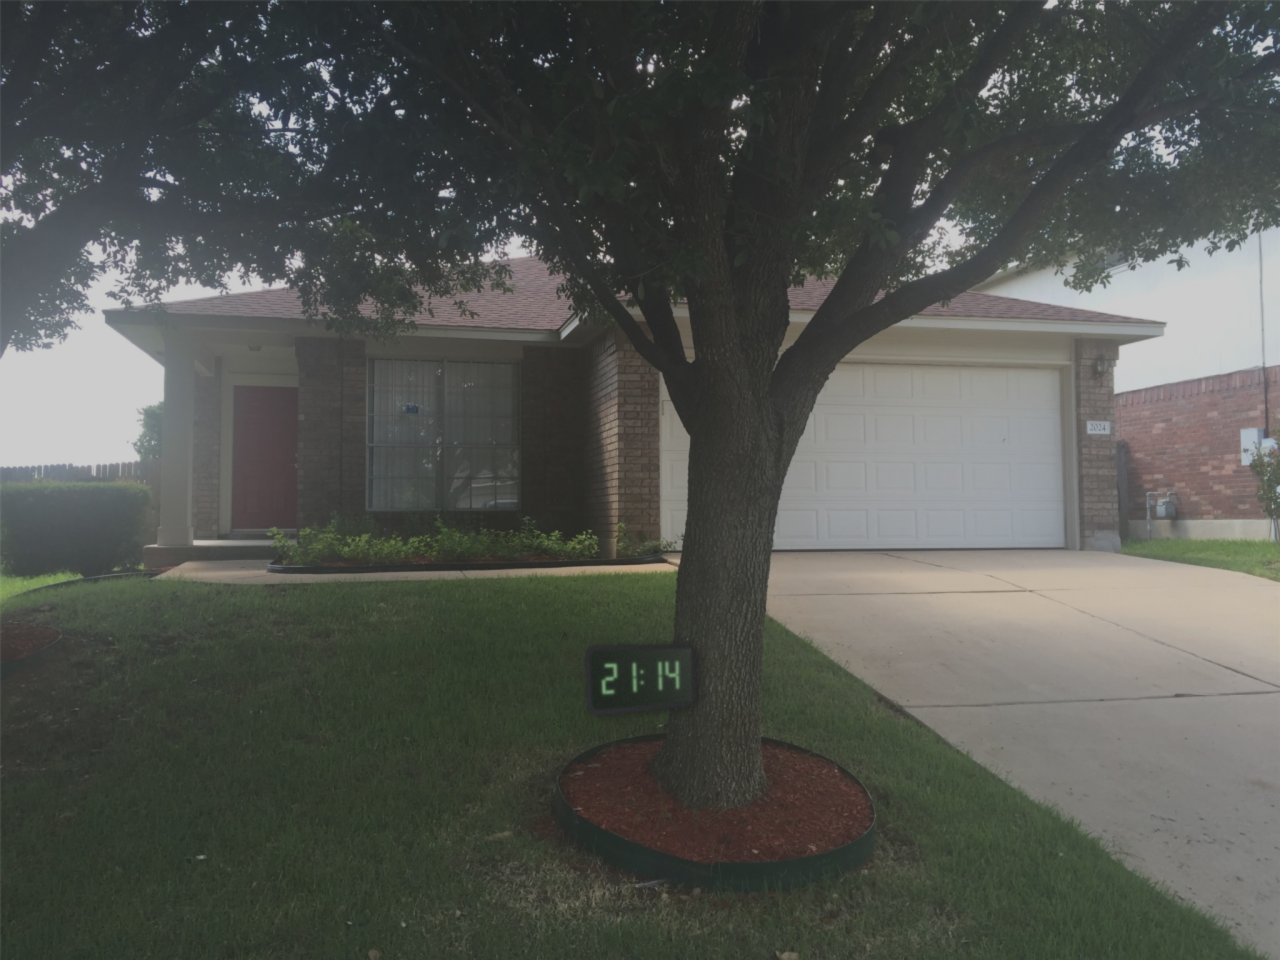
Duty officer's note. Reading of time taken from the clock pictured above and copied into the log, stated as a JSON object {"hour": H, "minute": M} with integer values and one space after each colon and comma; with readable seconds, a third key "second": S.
{"hour": 21, "minute": 14}
